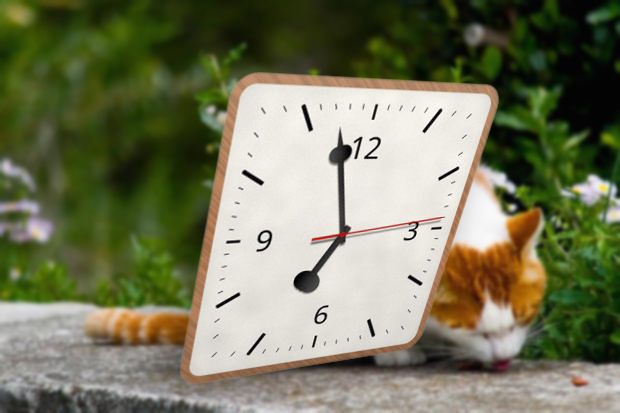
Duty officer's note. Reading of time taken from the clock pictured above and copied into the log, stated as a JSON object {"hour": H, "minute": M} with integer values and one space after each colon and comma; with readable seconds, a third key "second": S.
{"hour": 6, "minute": 57, "second": 14}
